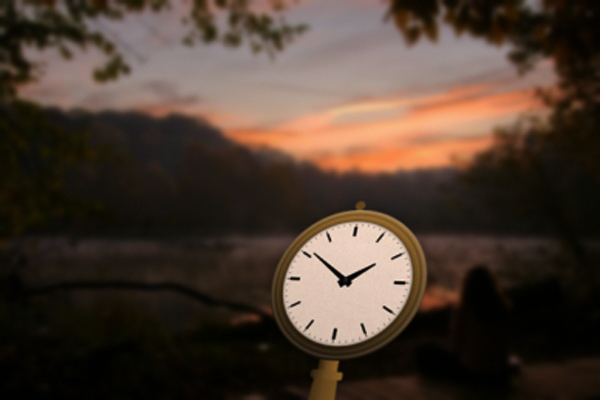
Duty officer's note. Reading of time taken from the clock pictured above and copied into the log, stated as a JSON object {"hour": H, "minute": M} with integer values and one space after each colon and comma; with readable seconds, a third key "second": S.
{"hour": 1, "minute": 51}
